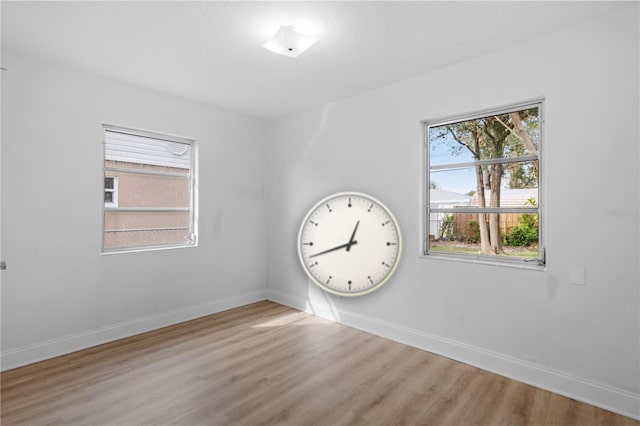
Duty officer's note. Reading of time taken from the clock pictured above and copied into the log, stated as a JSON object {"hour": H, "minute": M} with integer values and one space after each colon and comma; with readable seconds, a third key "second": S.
{"hour": 12, "minute": 42}
